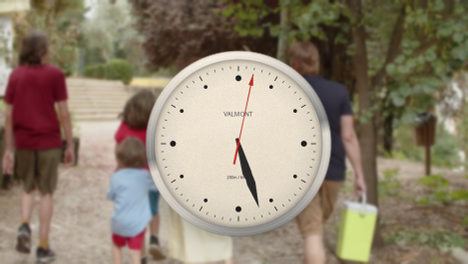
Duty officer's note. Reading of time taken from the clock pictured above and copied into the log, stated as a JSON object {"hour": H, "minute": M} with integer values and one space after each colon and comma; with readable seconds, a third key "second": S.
{"hour": 5, "minute": 27, "second": 2}
